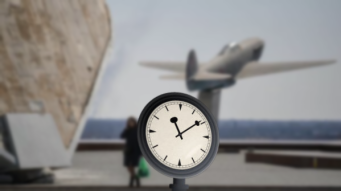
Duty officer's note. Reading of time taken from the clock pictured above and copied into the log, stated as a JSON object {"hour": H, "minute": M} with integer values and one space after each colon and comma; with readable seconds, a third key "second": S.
{"hour": 11, "minute": 9}
